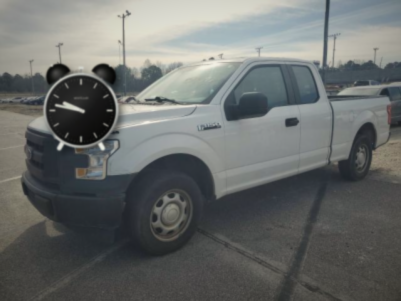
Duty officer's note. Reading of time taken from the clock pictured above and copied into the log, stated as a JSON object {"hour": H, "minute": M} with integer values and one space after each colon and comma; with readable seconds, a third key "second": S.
{"hour": 9, "minute": 47}
